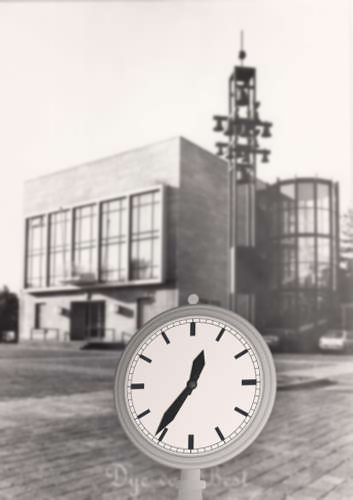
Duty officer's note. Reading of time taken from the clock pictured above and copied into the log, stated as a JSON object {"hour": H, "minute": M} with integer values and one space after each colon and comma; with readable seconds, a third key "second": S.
{"hour": 12, "minute": 36}
